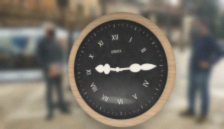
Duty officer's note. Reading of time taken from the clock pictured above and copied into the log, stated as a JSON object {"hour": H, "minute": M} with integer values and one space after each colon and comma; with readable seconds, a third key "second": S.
{"hour": 9, "minute": 15}
